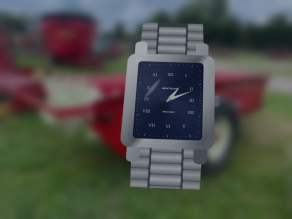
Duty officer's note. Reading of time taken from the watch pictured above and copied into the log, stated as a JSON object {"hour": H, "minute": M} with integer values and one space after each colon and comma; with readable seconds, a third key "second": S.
{"hour": 1, "minute": 11}
